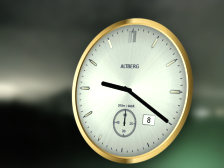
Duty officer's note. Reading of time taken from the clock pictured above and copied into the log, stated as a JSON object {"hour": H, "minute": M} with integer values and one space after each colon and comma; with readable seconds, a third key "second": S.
{"hour": 9, "minute": 20}
